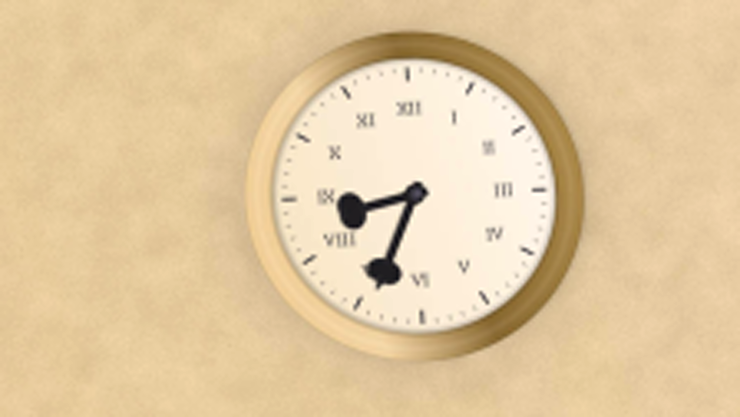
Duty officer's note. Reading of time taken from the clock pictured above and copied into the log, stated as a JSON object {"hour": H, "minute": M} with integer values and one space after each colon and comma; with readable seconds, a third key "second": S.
{"hour": 8, "minute": 34}
